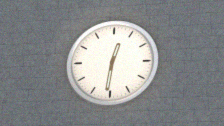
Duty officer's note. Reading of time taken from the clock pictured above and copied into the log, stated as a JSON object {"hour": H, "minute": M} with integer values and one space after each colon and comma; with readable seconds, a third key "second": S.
{"hour": 12, "minute": 31}
